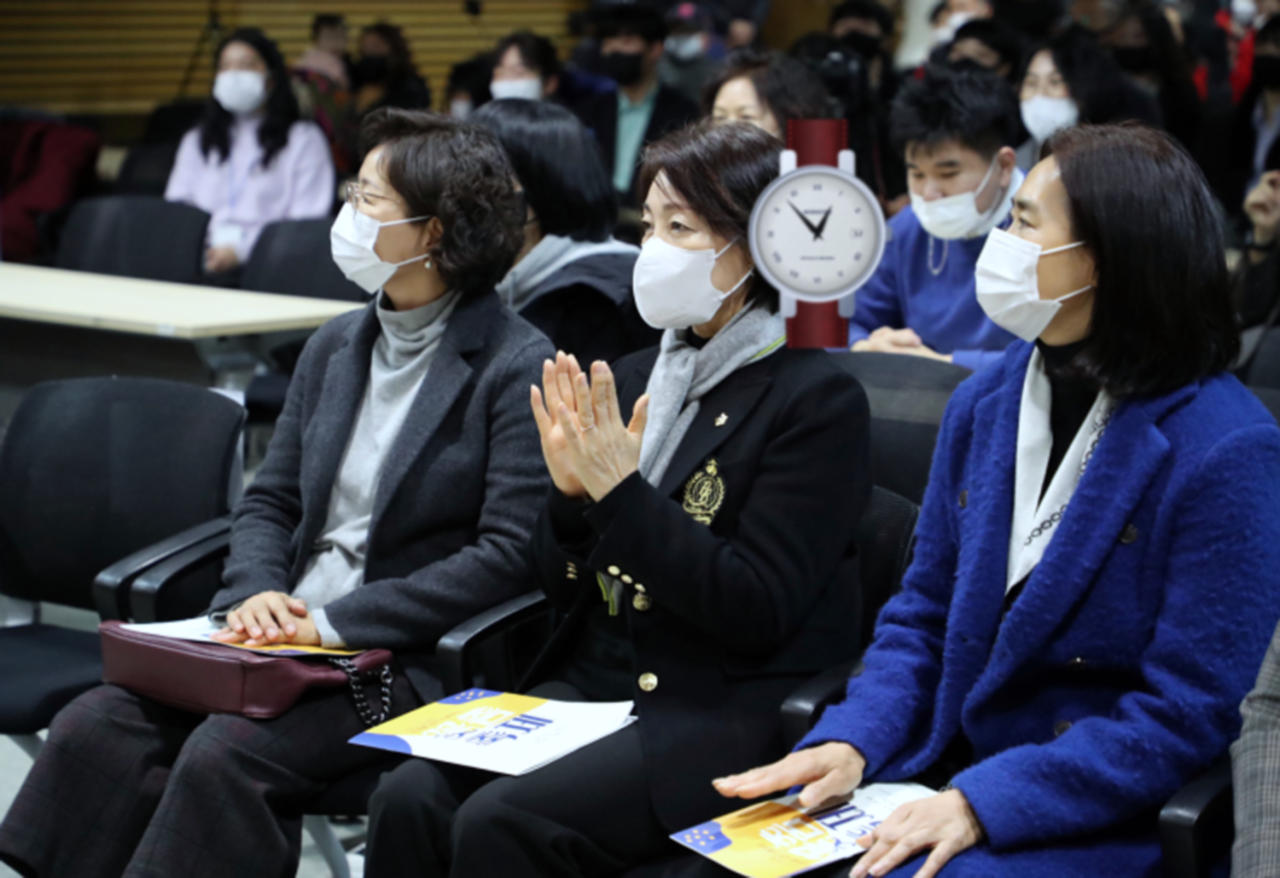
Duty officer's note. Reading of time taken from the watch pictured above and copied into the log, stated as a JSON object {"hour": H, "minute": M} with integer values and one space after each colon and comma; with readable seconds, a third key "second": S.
{"hour": 12, "minute": 53}
